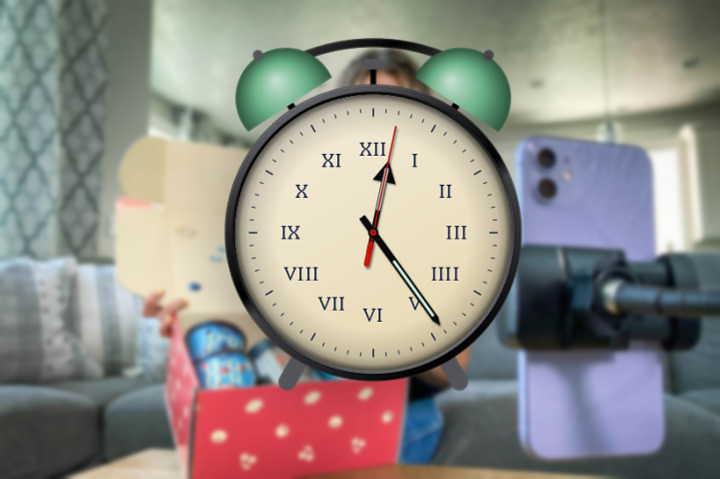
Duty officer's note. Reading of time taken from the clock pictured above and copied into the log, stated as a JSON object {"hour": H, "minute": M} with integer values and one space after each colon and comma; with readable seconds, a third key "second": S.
{"hour": 12, "minute": 24, "second": 2}
